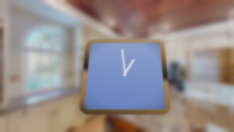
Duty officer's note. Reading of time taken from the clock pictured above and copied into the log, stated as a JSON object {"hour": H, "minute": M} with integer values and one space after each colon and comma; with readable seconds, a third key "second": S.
{"hour": 12, "minute": 59}
